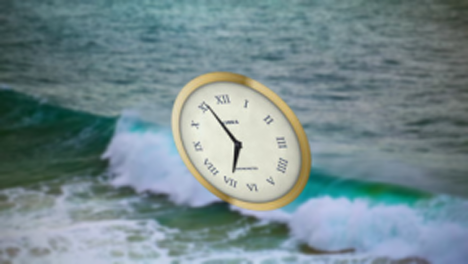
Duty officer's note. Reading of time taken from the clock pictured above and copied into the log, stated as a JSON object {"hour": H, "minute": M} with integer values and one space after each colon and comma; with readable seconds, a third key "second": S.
{"hour": 6, "minute": 56}
